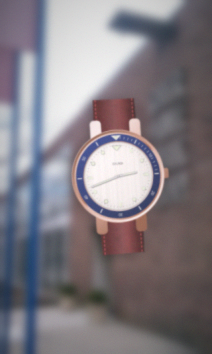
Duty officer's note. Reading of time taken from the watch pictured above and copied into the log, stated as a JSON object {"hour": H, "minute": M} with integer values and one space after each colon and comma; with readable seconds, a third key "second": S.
{"hour": 2, "minute": 42}
